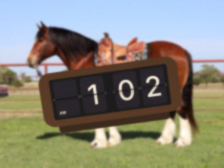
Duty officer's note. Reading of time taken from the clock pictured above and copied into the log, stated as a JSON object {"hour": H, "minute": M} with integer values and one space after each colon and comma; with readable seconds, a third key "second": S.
{"hour": 1, "minute": 2}
